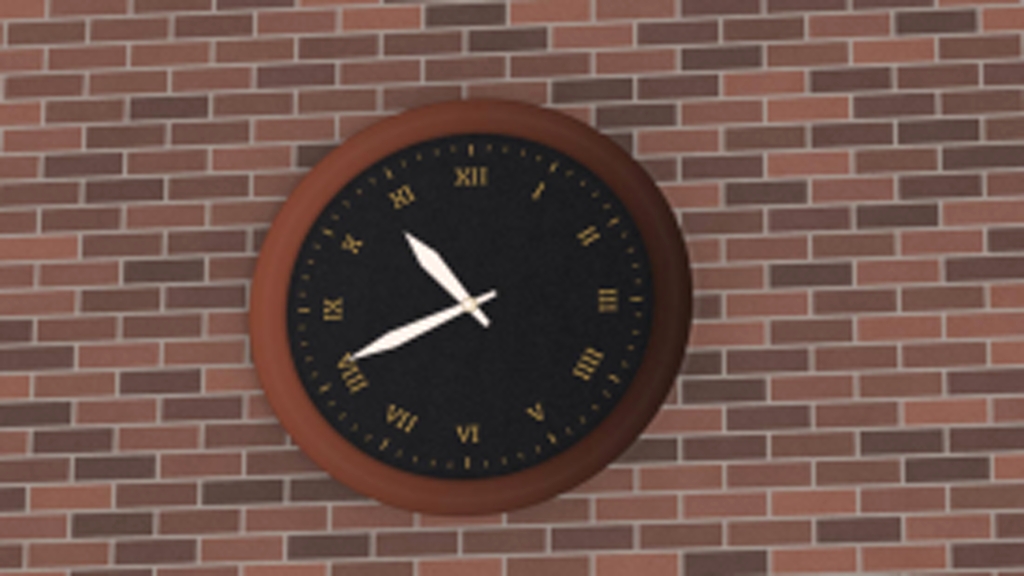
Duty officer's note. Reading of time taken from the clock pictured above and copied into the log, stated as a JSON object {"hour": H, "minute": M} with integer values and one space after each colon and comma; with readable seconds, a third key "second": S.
{"hour": 10, "minute": 41}
